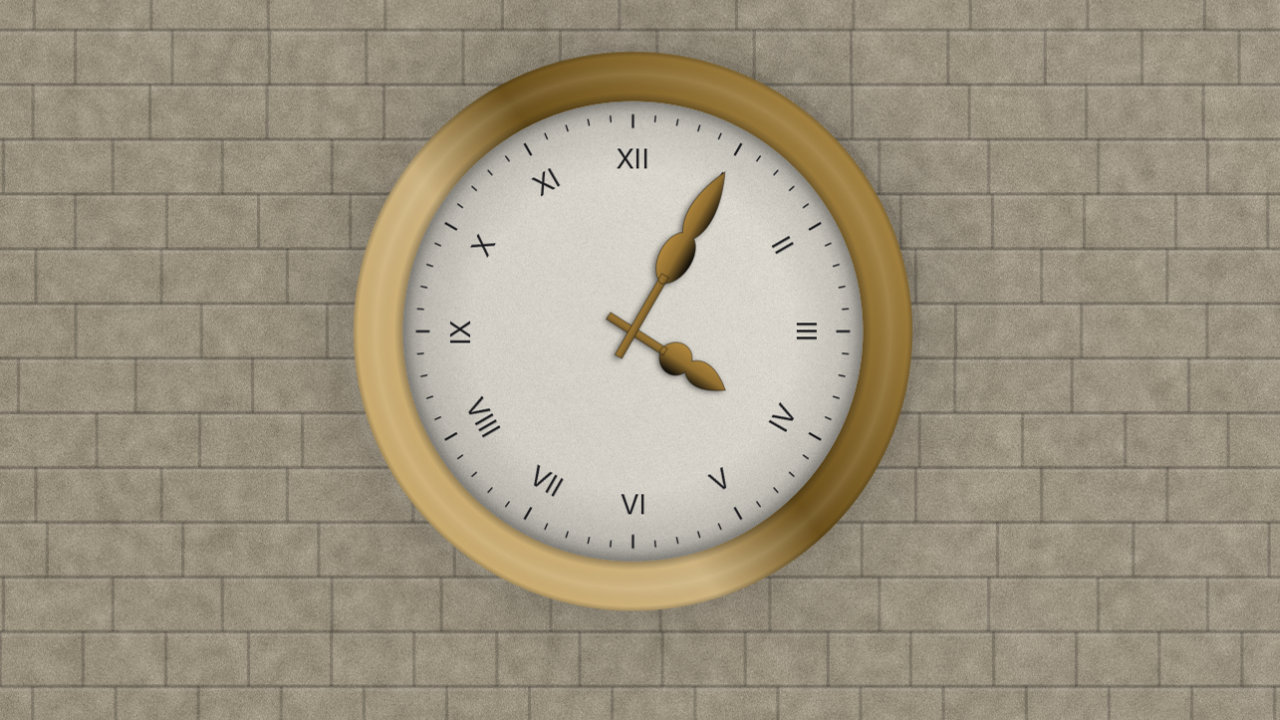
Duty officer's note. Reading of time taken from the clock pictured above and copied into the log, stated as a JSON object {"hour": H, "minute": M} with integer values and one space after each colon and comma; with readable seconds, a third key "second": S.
{"hour": 4, "minute": 5}
